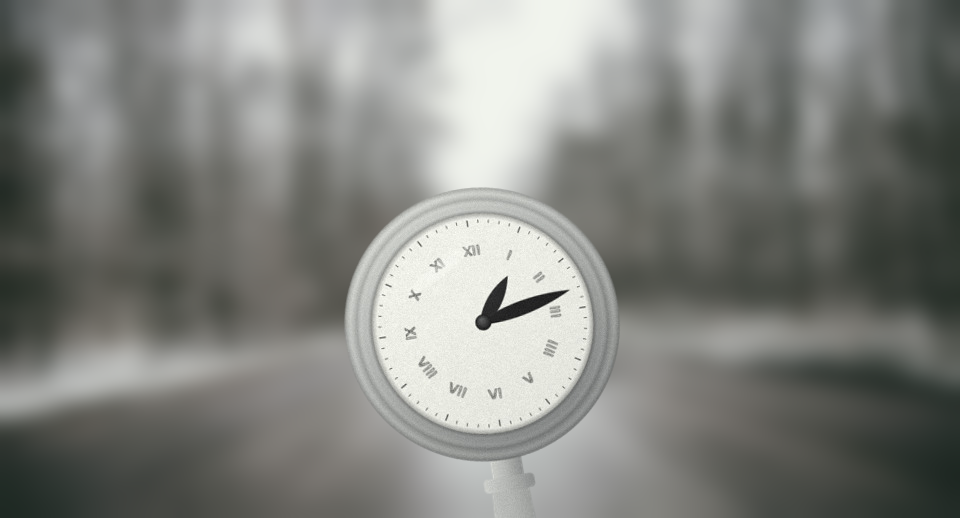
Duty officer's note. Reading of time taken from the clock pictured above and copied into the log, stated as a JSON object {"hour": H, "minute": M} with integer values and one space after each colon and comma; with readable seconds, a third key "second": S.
{"hour": 1, "minute": 13}
